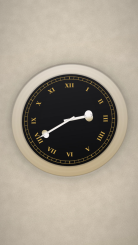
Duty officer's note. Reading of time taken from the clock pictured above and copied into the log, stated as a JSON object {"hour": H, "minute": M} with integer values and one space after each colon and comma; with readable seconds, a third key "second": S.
{"hour": 2, "minute": 40}
